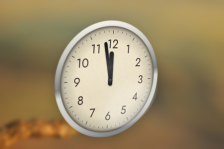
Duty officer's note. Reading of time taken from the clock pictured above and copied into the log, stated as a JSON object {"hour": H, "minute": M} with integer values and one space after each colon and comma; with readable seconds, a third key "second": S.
{"hour": 11, "minute": 58}
